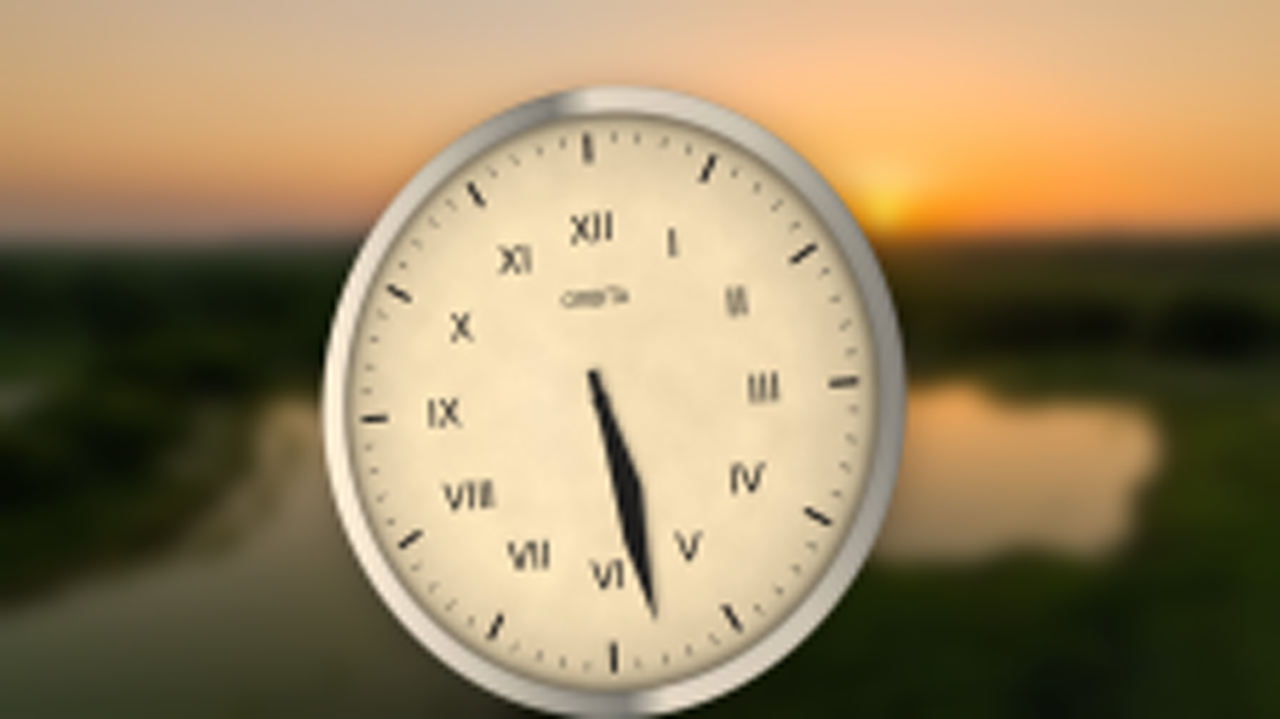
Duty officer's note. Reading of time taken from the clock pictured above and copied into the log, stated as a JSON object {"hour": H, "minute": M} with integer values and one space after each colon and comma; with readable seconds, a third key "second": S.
{"hour": 5, "minute": 28}
